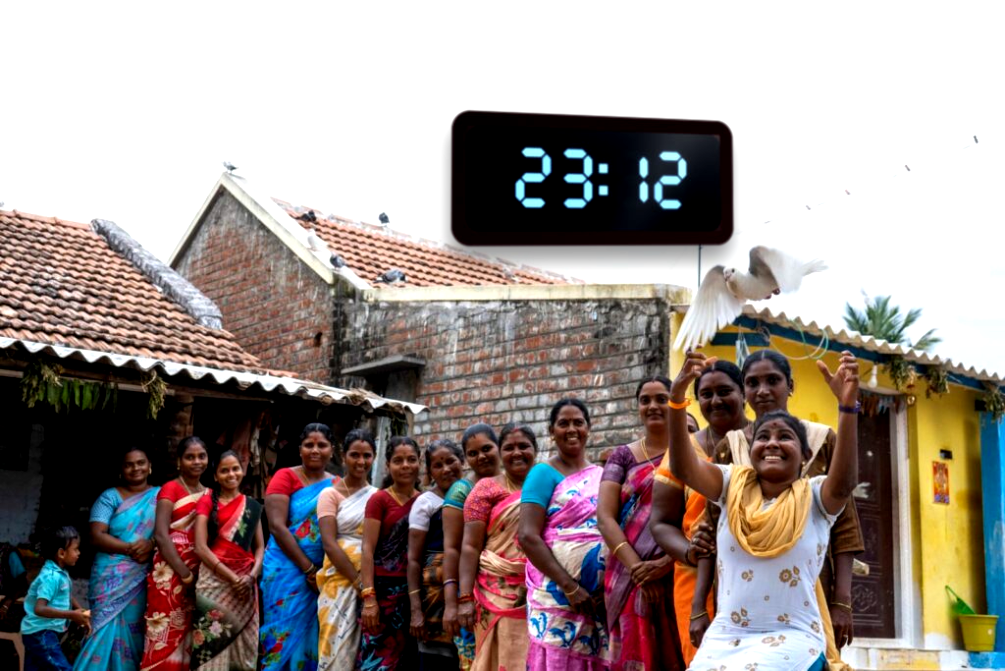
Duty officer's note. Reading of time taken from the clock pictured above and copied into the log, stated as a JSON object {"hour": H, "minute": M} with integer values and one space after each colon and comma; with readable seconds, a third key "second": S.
{"hour": 23, "minute": 12}
